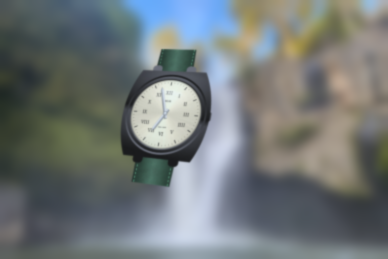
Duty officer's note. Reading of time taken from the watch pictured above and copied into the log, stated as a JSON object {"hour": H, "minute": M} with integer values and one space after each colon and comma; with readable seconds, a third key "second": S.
{"hour": 6, "minute": 57}
